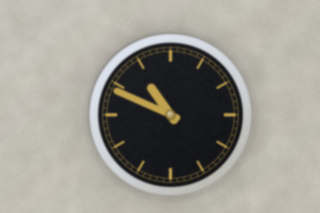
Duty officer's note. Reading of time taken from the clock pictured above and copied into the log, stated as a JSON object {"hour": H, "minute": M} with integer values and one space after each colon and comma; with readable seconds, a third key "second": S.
{"hour": 10, "minute": 49}
